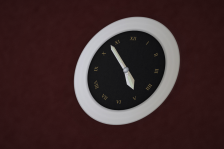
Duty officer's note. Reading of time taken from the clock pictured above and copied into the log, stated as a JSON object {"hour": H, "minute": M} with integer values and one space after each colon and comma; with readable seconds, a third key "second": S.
{"hour": 4, "minute": 53}
